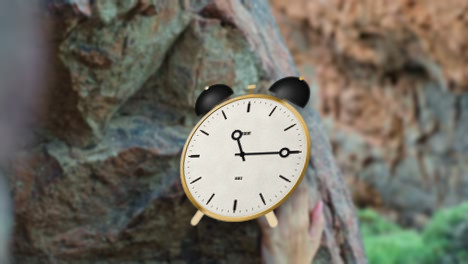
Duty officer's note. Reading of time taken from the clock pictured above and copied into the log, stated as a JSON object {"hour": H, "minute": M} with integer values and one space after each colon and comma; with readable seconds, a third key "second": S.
{"hour": 11, "minute": 15}
